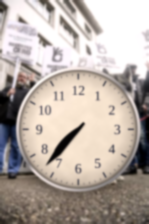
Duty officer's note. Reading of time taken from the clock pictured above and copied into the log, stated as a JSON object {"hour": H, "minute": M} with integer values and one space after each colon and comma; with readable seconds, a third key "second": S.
{"hour": 7, "minute": 37}
